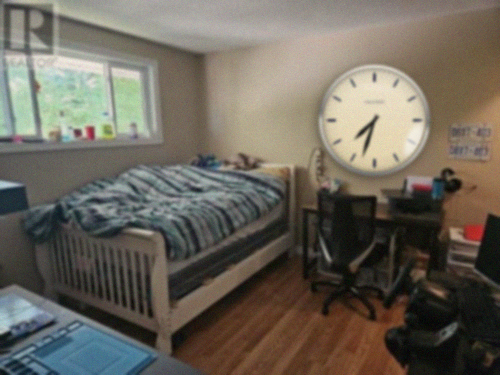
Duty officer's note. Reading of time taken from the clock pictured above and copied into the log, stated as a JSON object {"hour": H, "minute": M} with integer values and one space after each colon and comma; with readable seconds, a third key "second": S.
{"hour": 7, "minute": 33}
